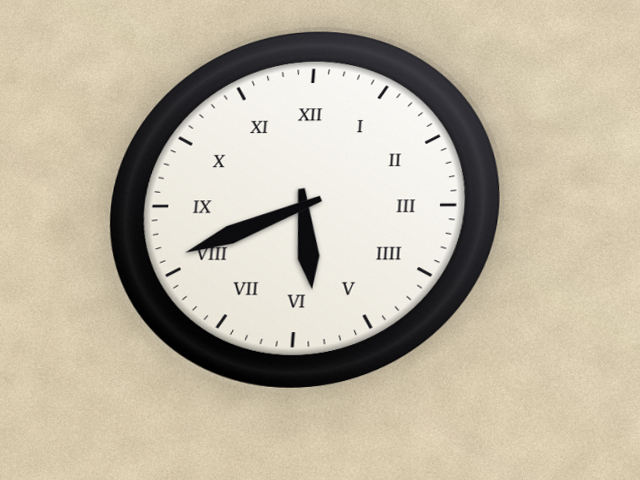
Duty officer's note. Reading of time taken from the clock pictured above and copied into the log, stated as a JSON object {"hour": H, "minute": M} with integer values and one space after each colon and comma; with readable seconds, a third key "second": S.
{"hour": 5, "minute": 41}
